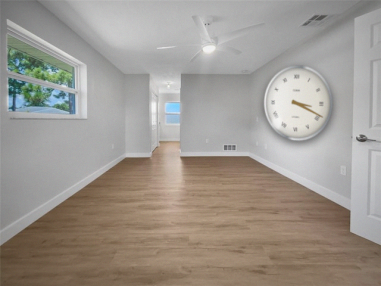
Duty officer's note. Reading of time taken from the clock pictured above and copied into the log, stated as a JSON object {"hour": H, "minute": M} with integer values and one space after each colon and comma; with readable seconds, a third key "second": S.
{"hour": 3, "minute": 19}
